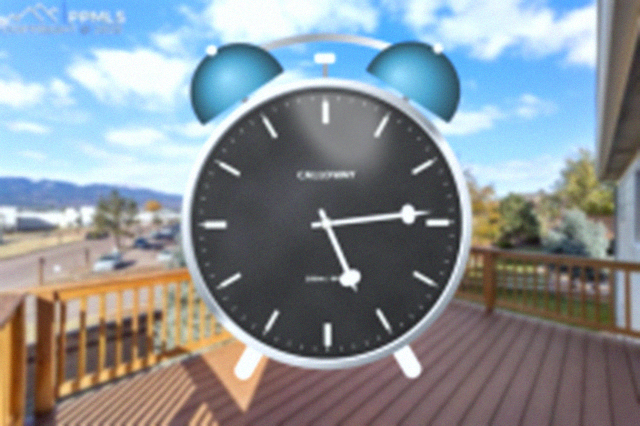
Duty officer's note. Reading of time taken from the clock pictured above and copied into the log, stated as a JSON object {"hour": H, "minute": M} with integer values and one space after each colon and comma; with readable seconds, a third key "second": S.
{"hour": 5, "minute": 14}
